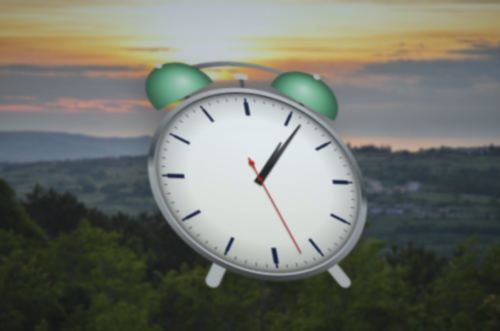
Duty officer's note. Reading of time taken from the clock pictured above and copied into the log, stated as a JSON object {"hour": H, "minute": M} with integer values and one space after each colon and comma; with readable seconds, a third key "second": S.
{"hour": 1, "minute": 6, "second": 27}
